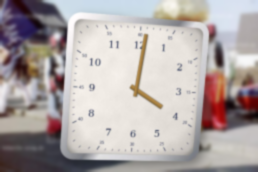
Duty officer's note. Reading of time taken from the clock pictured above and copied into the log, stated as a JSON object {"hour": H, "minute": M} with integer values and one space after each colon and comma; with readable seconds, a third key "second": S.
{"hour": 4, "minute": 1}
